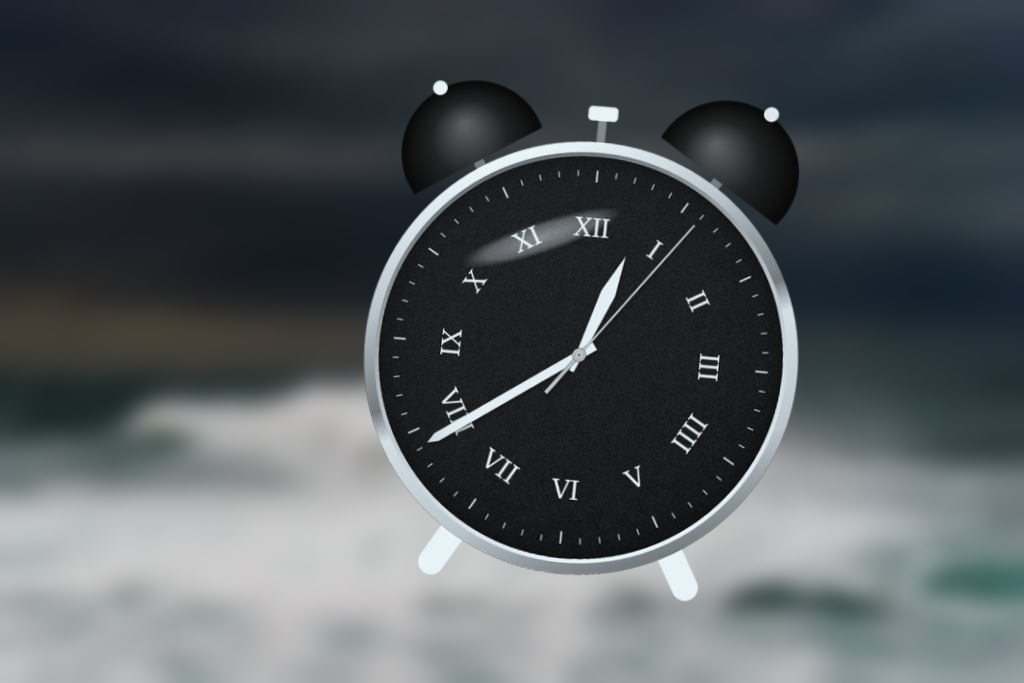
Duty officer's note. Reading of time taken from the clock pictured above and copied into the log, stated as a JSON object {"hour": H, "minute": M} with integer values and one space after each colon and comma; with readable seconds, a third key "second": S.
{"hour": 12, "minute": 39, "second": 6}
